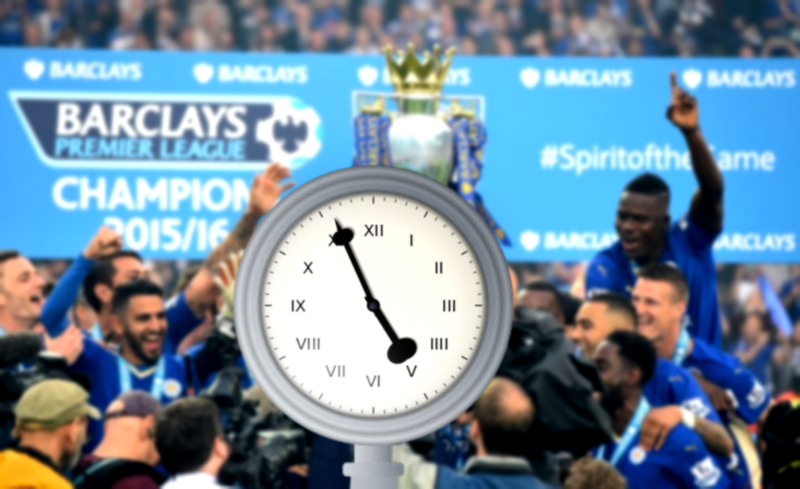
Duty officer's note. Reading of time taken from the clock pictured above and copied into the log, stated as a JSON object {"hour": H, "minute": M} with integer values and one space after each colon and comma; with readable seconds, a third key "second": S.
{"hour": 4, "minute": 56}
